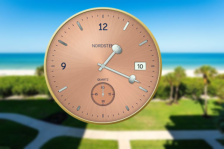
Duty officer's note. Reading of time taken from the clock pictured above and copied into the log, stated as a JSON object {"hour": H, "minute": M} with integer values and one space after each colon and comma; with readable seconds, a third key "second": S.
{"hour": 1, "minute": 19}
